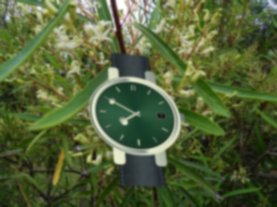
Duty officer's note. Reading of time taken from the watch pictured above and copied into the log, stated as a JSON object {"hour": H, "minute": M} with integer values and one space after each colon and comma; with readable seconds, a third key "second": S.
{"hour": 7, "minute": 50}
